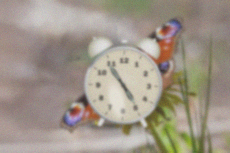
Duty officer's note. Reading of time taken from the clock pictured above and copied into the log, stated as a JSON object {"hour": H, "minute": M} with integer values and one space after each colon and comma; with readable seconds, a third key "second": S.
{"hour": 4, "minute": 54}
